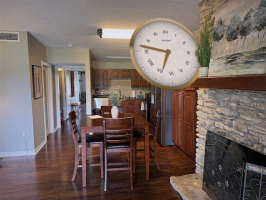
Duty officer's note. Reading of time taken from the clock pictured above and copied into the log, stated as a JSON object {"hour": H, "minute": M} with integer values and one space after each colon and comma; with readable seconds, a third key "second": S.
{"hour": 6, "minute": 47}
